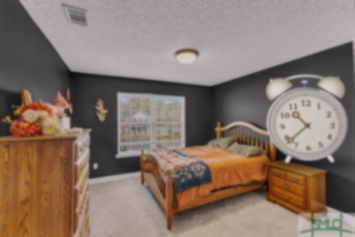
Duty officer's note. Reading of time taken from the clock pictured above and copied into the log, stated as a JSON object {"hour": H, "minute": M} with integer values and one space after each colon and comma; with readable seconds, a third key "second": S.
{"hour": 10, "minute": 38}
